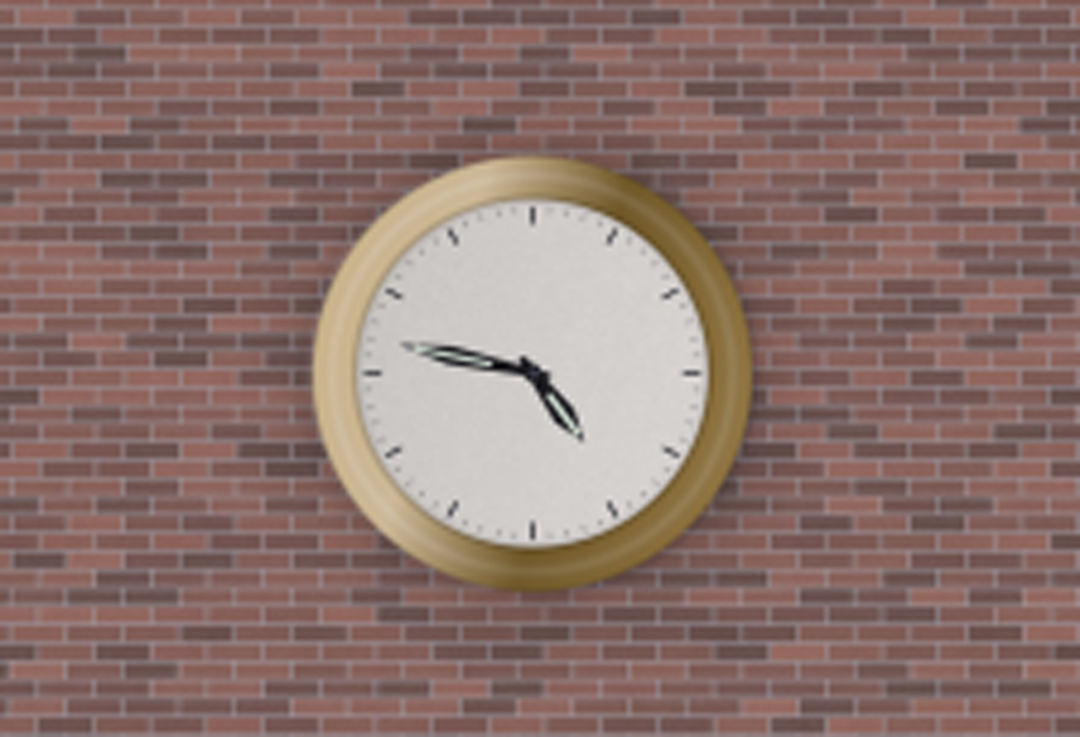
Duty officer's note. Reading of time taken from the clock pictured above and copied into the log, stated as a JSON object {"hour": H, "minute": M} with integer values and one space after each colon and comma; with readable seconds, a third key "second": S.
{"hour": 4, "minute": 47}
